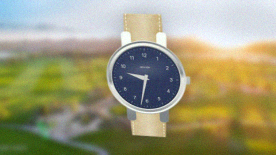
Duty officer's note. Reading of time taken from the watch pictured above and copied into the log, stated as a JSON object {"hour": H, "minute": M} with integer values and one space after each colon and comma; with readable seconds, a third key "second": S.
{"hour": 9, "minute": 32}
